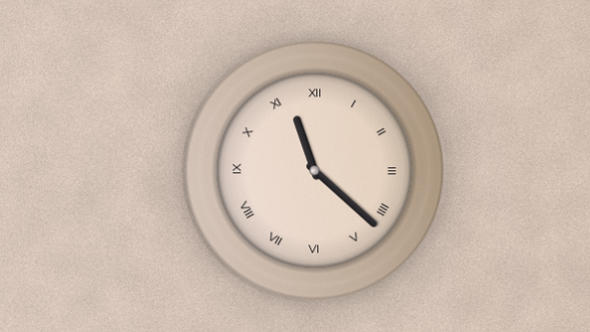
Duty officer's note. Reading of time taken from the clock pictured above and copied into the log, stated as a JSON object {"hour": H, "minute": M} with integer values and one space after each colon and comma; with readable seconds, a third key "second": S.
{"hour": 11, "minute": 22}
